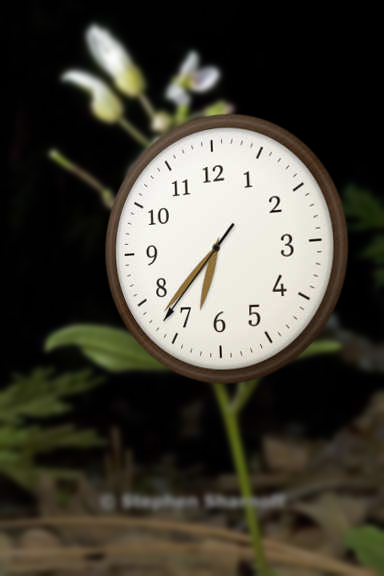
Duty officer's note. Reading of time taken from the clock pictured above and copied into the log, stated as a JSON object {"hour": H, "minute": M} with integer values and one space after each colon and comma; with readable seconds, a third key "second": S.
{"hour": 6, "minute": 37, "second": 37}
